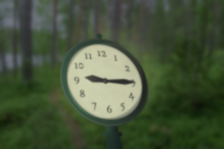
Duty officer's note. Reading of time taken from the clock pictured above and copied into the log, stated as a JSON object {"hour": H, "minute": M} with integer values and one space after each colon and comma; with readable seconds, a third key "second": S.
{"hour": 9, "minute": 15}
